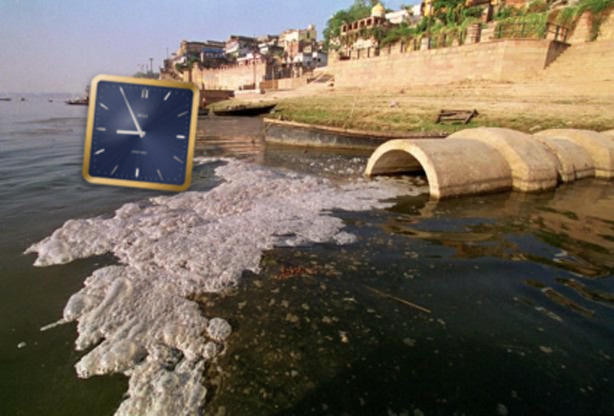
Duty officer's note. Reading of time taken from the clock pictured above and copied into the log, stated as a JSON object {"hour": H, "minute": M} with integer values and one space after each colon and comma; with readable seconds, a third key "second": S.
{"hour": 8, "minute": 55}
